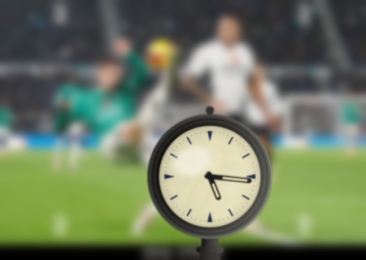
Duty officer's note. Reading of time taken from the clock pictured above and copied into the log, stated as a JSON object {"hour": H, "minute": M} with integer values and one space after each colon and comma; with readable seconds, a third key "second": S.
{"hour": 5, "minute": 16}
